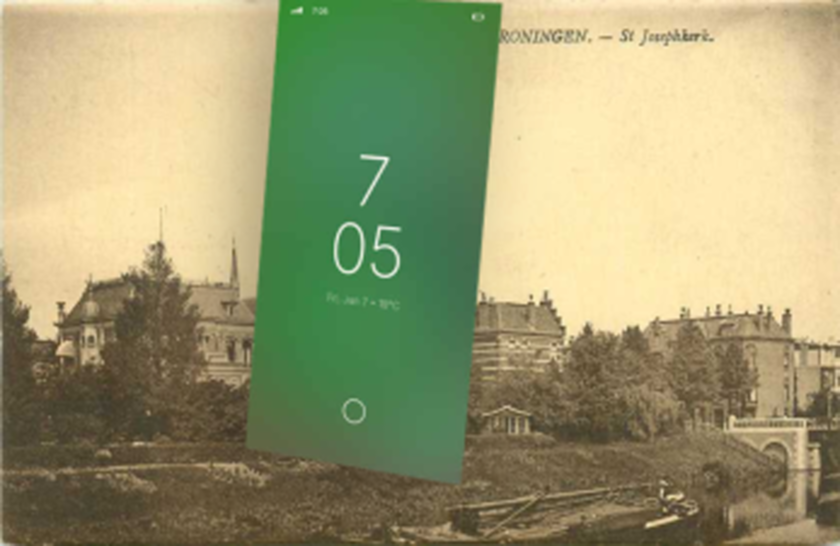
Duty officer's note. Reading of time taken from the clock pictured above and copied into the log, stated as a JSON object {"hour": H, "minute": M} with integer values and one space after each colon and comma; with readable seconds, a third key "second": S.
{"hour": 7, "minute": 5}
